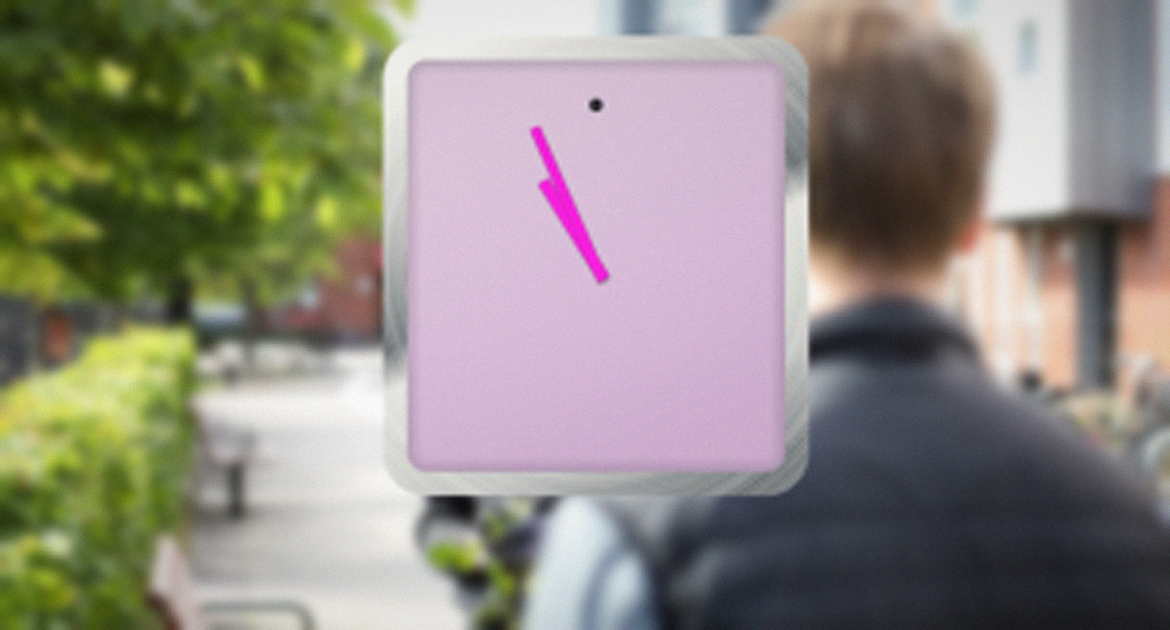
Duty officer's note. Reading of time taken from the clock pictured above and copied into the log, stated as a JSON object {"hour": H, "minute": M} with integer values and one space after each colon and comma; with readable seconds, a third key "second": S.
{"hour": 10, "minute": 56}
